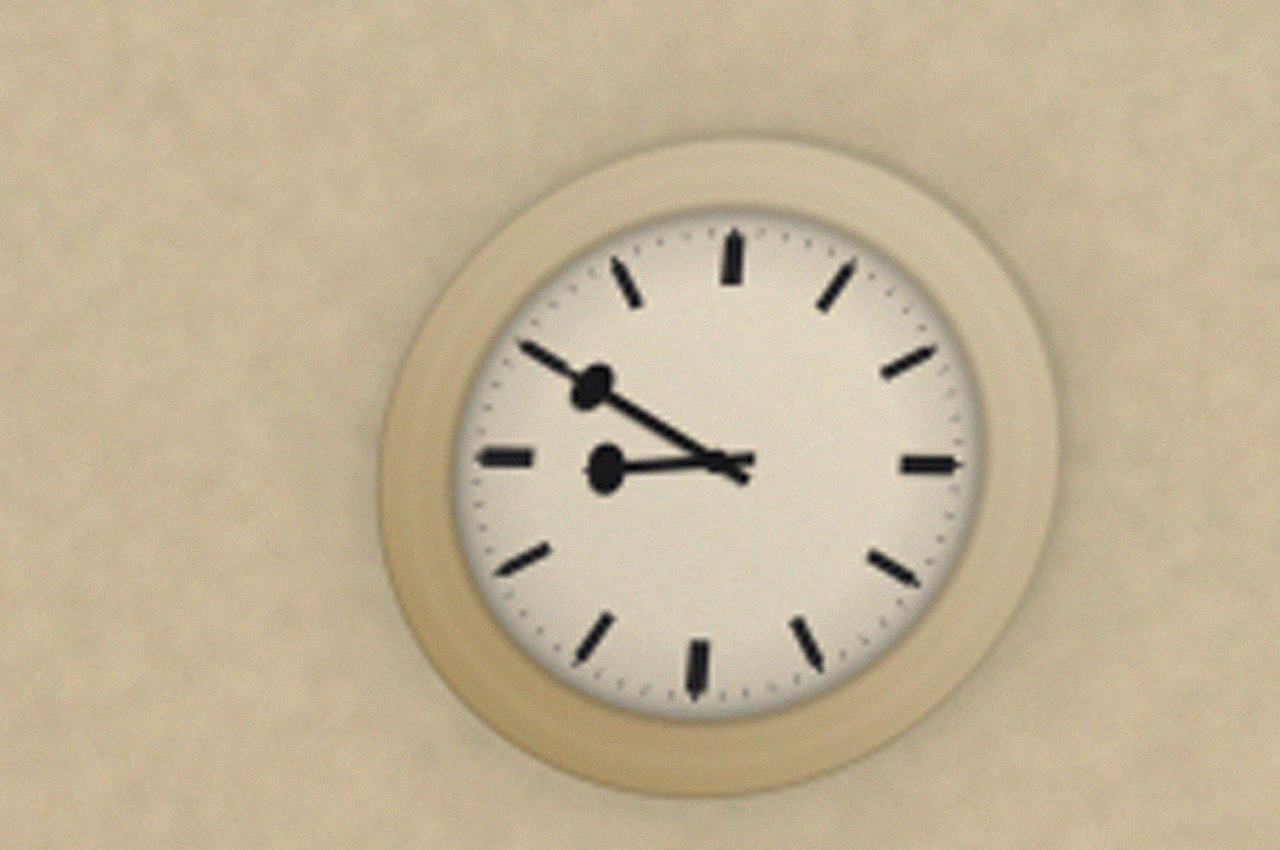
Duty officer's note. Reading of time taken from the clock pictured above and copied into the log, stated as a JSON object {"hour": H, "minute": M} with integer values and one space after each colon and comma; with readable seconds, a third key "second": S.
{"hour": 8, "minute": 50}
